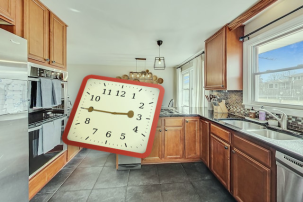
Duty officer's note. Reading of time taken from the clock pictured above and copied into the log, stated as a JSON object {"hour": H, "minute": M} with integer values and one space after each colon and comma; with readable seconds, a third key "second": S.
{"hour": 2, "minute": 45}
